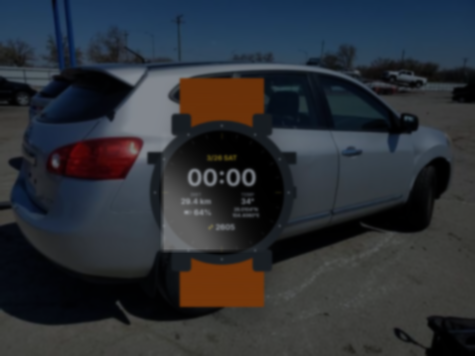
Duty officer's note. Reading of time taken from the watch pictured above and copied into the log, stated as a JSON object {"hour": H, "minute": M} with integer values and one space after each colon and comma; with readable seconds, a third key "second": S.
{"hour": 0, "minute": 0}
